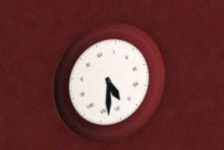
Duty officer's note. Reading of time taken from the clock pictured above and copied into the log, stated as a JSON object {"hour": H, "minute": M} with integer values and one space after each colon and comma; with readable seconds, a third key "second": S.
{"hour": 5, "minute": 33}
